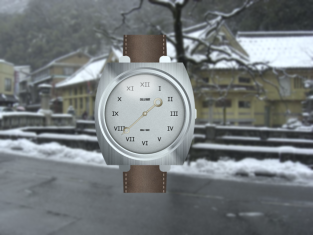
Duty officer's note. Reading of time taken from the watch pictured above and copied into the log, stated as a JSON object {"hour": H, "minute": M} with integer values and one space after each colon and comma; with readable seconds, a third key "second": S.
{"hour": 1, "minute": 38}
